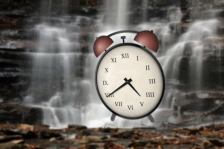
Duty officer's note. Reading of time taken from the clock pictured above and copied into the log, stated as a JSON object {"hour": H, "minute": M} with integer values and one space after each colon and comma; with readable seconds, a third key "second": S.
{"hour": 4, "minute": 40}
